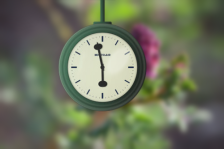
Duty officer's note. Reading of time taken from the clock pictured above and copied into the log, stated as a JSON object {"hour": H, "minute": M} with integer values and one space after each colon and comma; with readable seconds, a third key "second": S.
{"hour": 5, "minute": 58}
